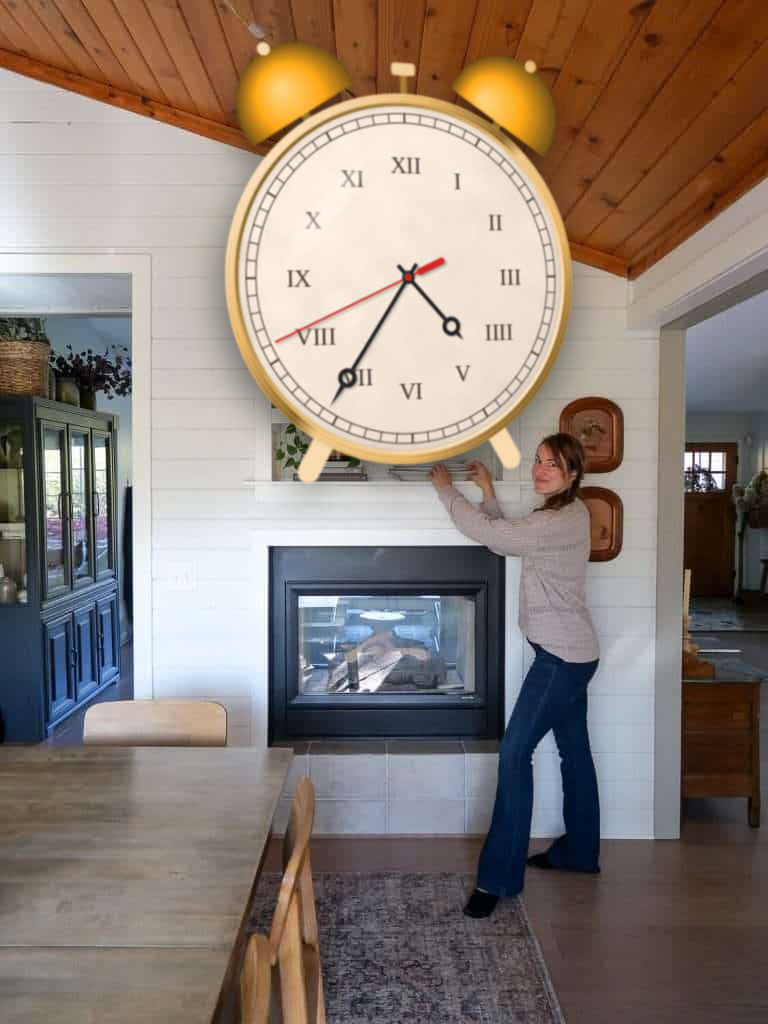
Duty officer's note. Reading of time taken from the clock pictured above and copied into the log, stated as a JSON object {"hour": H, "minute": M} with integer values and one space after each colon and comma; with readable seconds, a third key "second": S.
{"hour": 4, "minute": 35, "second": 41}
